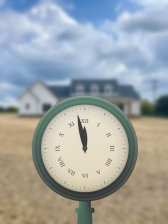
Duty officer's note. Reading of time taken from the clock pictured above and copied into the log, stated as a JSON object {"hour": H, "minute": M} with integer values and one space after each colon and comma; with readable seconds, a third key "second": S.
{"hour": 11, "minute": 58}
